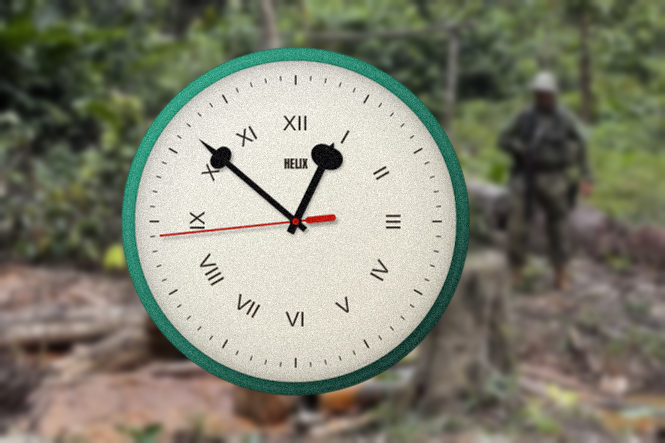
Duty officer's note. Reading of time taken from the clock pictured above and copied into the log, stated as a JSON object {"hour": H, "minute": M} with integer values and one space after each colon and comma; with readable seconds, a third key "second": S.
{"hour": 12, "minute": 51, "second": 44}
